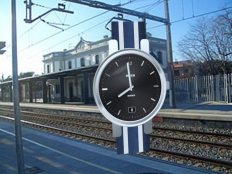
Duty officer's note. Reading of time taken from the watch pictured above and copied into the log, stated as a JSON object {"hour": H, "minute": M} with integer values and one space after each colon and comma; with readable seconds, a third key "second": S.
{"hour": 7, "minute": 59}
